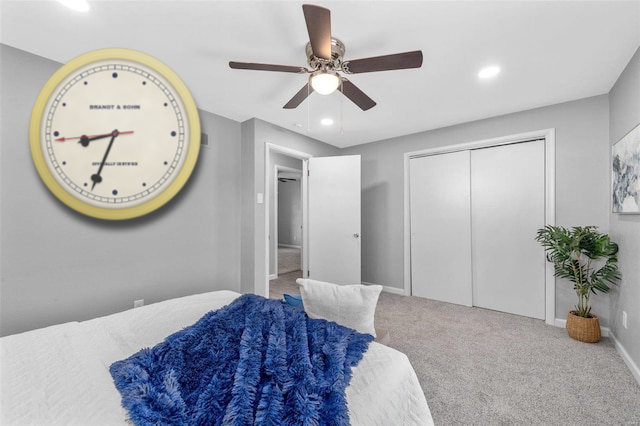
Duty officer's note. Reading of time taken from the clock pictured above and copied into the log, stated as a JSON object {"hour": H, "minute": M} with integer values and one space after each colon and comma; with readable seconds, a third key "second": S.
{"hour": 8, "minute": 33, "second": 44}
